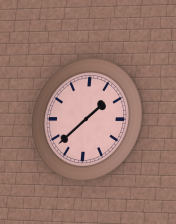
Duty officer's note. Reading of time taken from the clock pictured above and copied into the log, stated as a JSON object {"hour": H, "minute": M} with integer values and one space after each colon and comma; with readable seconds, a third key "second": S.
{"hour": 1, "minute": 38}
